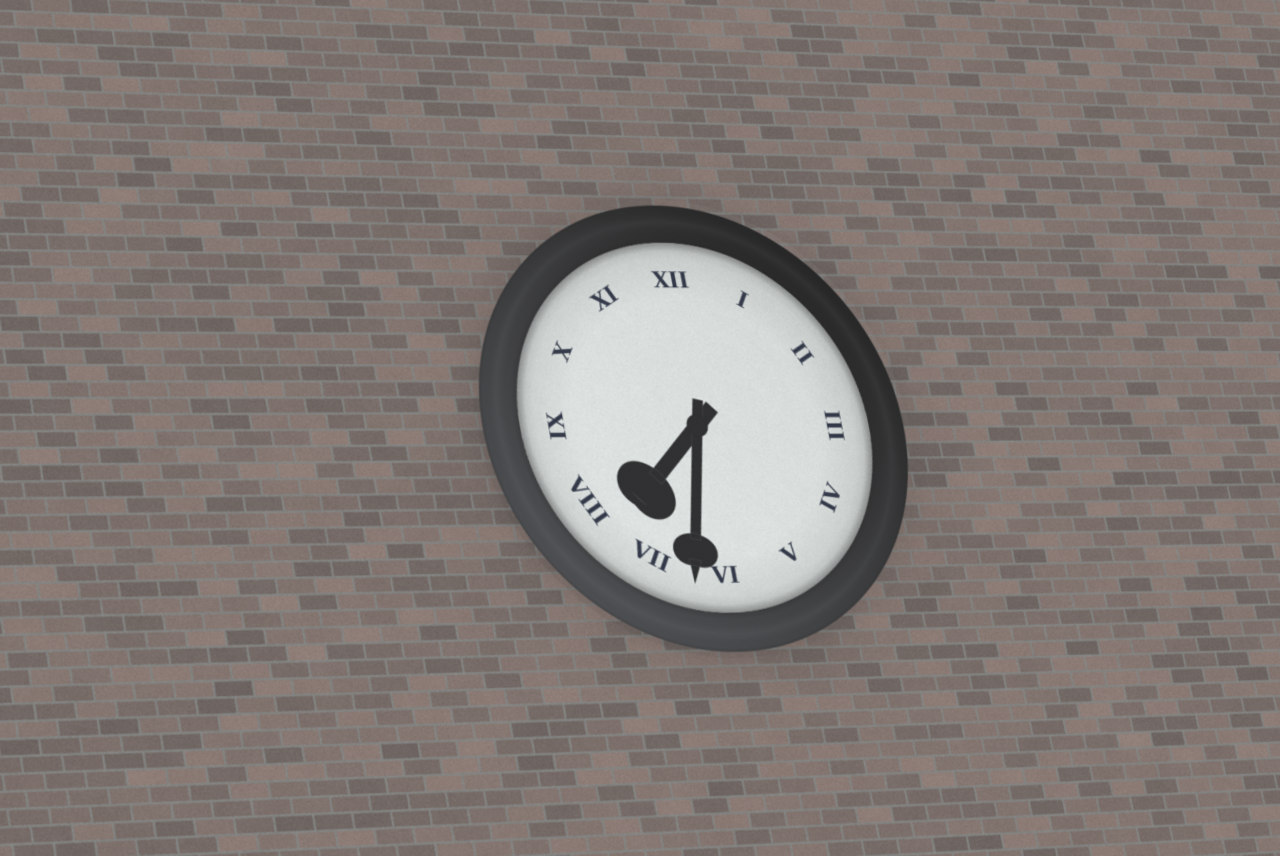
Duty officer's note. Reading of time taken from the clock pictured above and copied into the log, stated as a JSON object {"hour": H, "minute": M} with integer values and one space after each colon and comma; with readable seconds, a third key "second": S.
{"hour": 7, "minute": 32}
